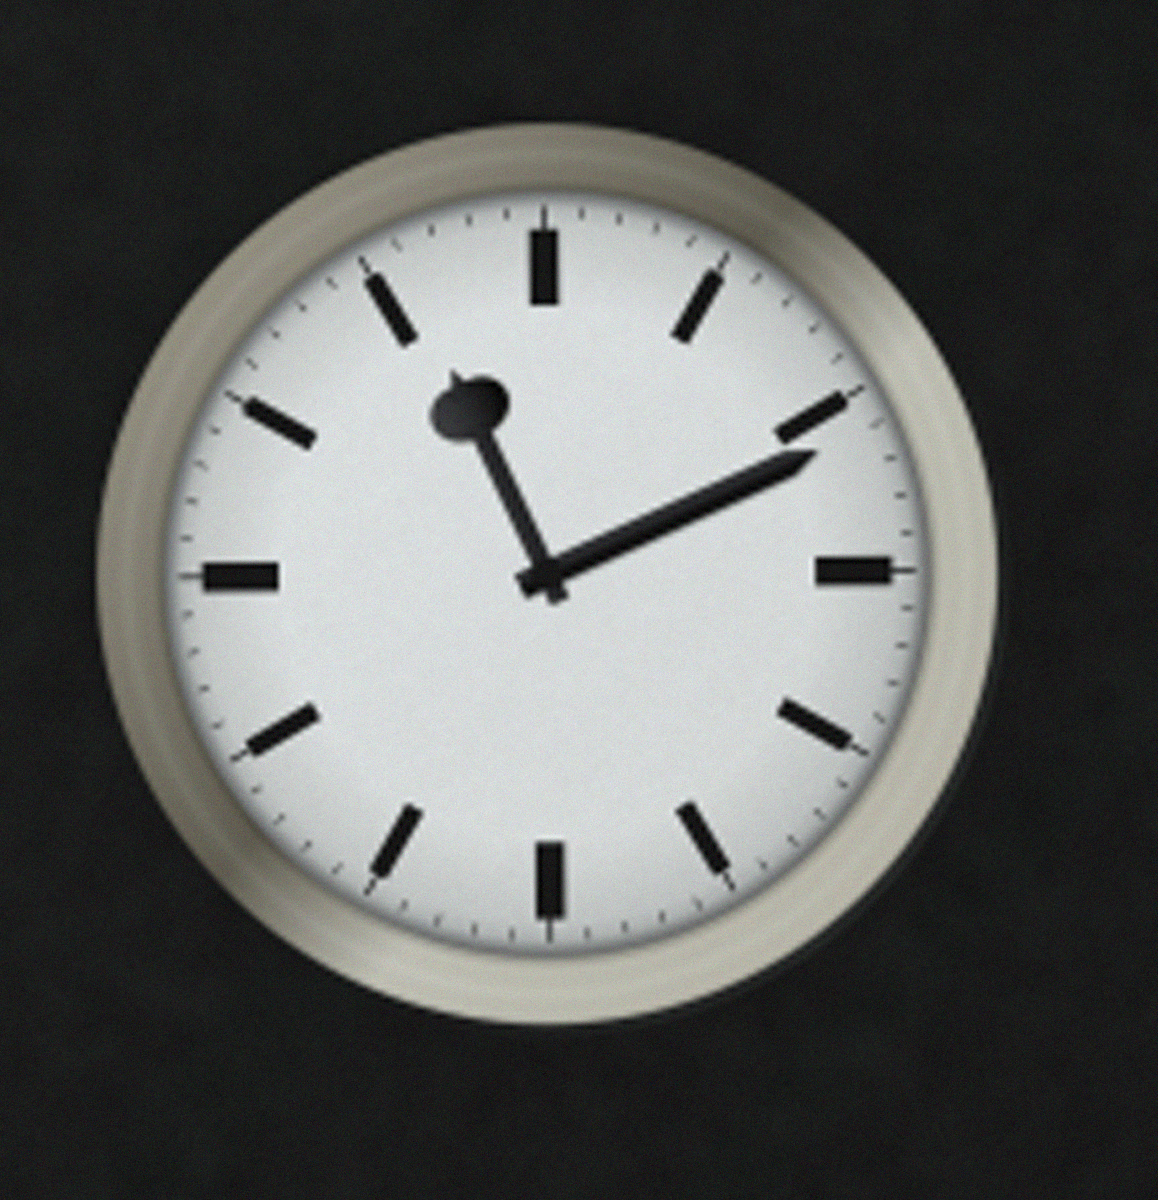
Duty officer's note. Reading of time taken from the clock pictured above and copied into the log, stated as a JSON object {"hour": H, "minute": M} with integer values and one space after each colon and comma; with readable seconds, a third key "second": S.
{"hour": 11, "minute": 11}
